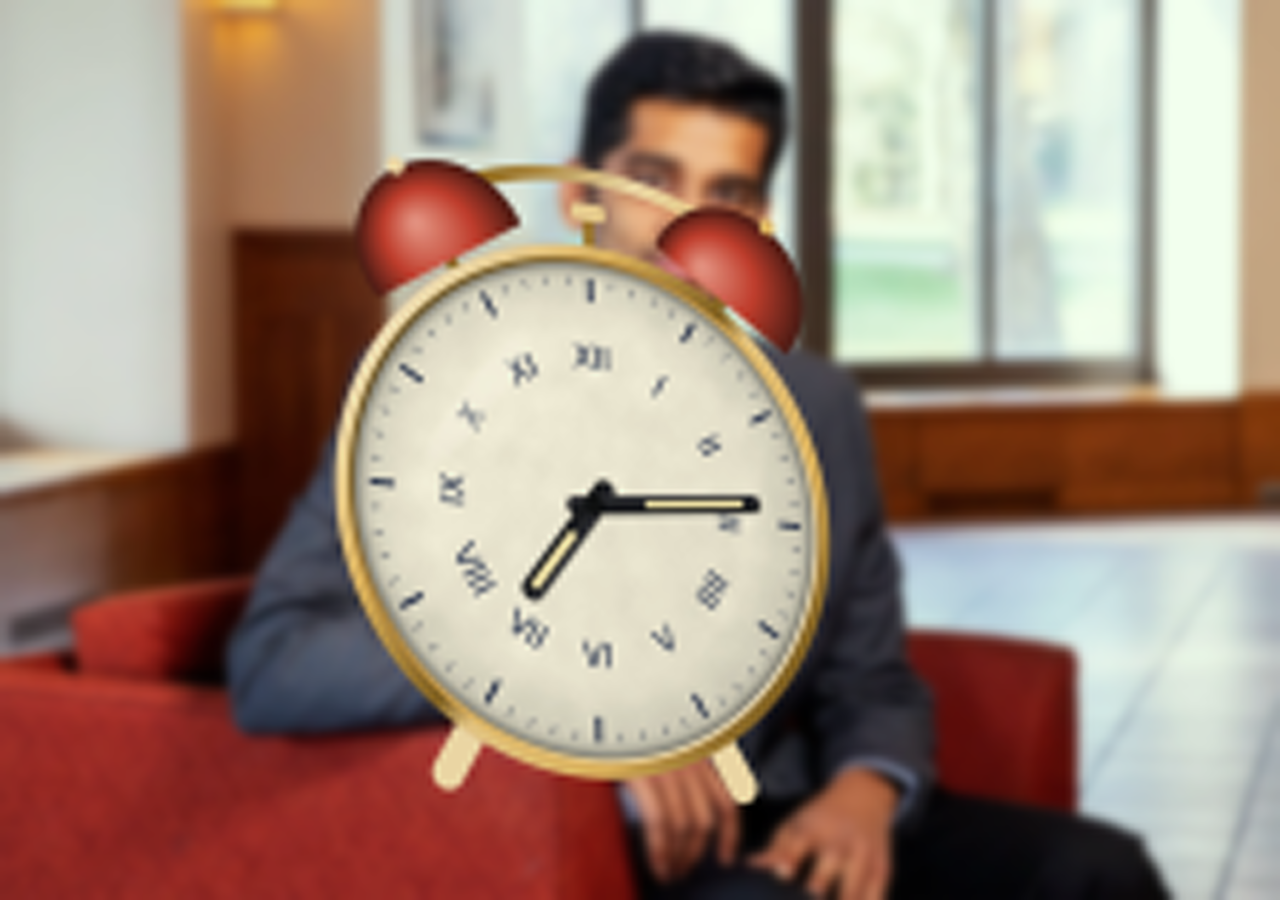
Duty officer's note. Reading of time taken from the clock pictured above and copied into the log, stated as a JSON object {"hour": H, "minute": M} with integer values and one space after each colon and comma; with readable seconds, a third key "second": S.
{"hour": 7, "minute": 14}
